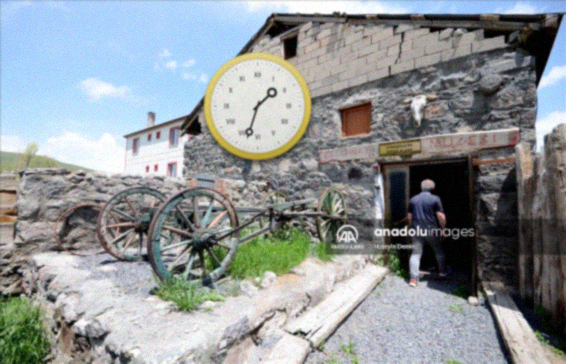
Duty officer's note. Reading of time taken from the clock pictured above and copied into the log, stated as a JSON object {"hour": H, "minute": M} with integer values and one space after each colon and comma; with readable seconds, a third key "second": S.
{"hour": 1, "minute": 33}
